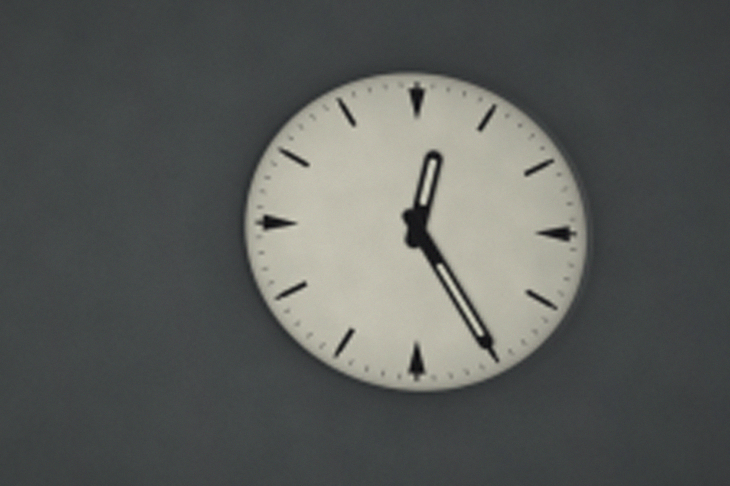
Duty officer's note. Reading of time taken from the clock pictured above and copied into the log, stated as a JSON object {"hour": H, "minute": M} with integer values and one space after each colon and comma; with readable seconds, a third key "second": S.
{"hour": 12, "minute": 25}
